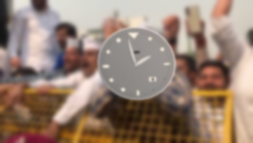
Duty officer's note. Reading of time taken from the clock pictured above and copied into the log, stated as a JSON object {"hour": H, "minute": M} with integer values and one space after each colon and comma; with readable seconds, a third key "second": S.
{"hour": 1, "minute": 58}
